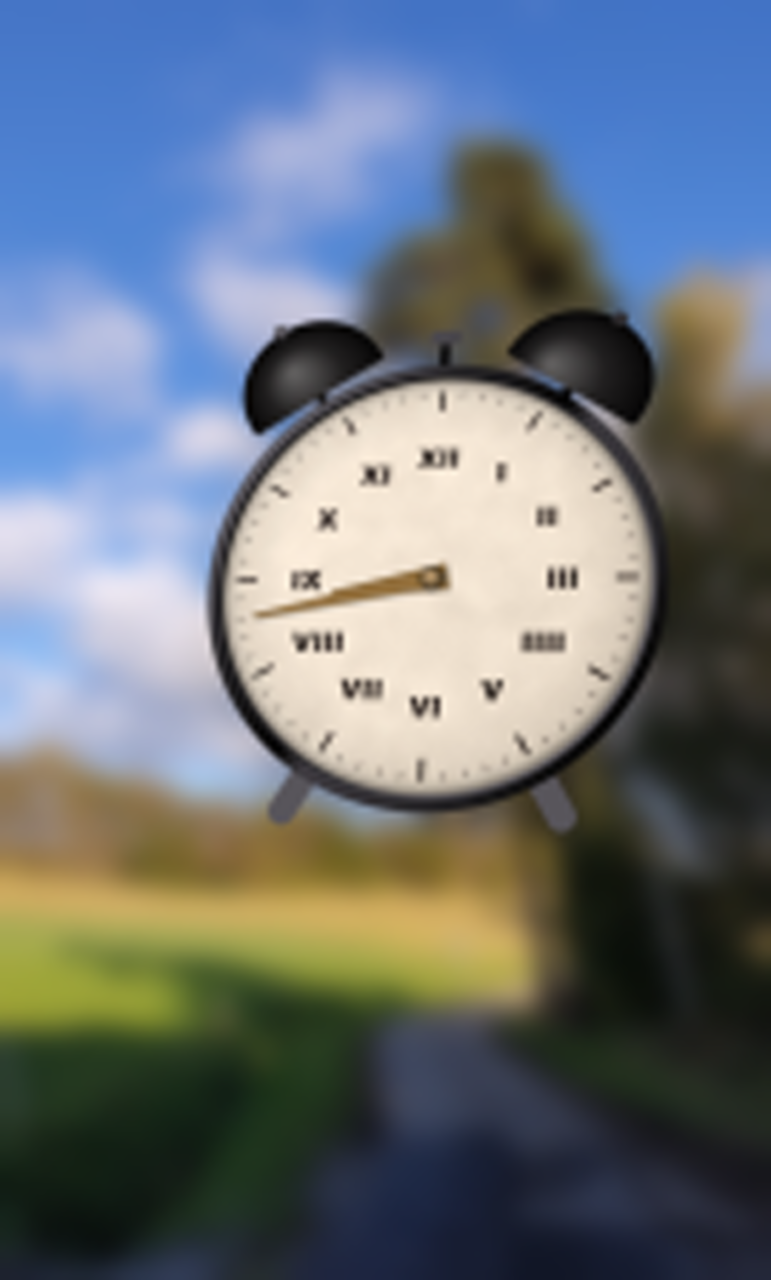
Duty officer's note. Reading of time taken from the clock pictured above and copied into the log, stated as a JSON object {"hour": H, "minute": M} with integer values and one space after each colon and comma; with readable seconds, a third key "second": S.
{"hour": 8, "minute": 43}
